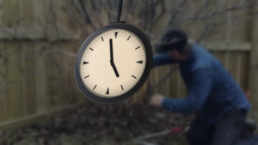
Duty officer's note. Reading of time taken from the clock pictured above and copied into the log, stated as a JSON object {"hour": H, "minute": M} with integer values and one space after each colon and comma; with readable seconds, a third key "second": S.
{"hour": 4, "minute": 58}
